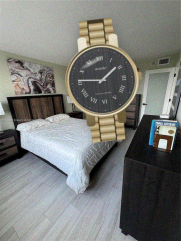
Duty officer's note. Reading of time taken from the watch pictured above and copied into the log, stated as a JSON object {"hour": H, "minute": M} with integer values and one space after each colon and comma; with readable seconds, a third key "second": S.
{"hour": 1, "minute": 46}
